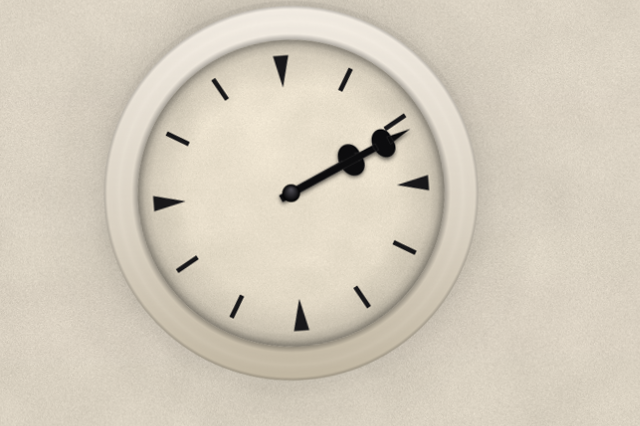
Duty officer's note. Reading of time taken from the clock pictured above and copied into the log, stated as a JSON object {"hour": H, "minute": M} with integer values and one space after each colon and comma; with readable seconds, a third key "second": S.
{"hour": 2, "minute": 11}
